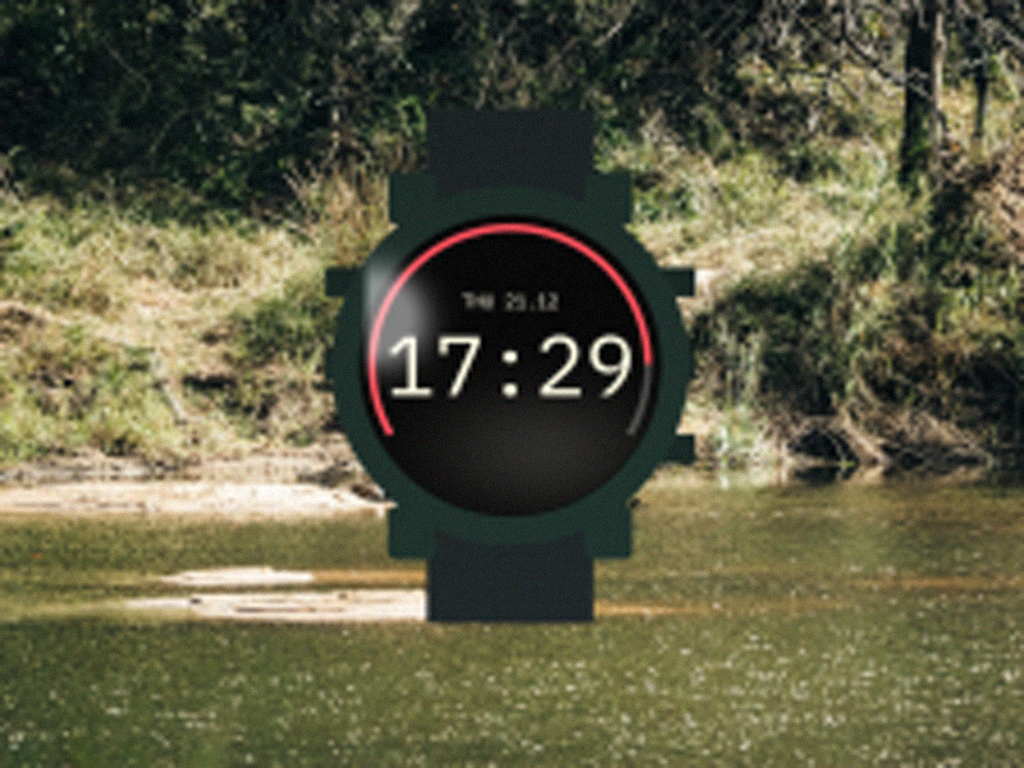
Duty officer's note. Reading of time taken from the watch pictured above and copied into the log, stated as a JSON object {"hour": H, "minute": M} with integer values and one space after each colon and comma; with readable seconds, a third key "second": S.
{"hour": 17, "minute": 29}
